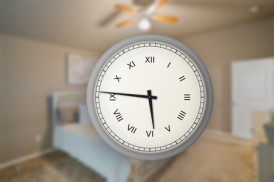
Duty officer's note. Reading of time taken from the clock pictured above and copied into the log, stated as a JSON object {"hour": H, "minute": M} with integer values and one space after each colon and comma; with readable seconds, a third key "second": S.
{"hour": 5, "minute": 46}
